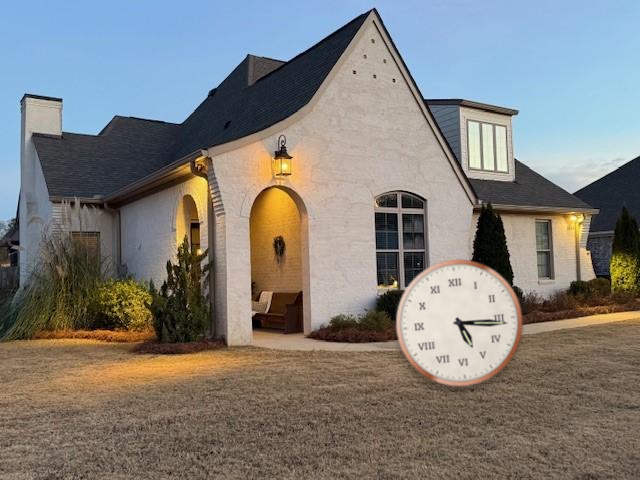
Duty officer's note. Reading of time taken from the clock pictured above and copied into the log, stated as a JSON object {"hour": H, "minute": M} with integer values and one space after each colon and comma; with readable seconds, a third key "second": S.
{"hour": 5, "minute": 16}
